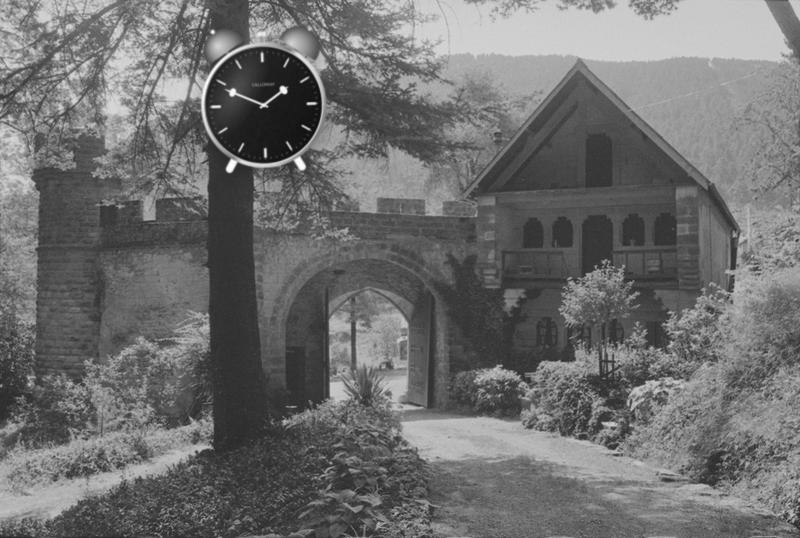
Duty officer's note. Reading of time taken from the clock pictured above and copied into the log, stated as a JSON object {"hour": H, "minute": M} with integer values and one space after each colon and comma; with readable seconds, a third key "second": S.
{"hour": 1, "minute": 49}
